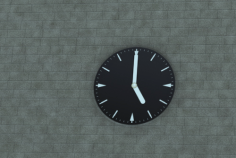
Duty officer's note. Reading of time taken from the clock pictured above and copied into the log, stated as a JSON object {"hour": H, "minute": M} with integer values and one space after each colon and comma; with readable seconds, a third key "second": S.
{"hour": 5, "minute": 0}
